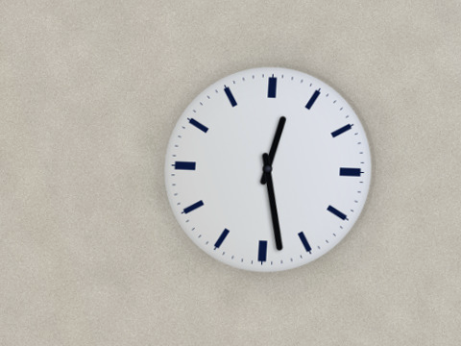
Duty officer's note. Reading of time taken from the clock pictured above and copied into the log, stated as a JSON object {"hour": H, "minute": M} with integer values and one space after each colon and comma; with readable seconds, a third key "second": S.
{"hour": 12, "minute": 28}
